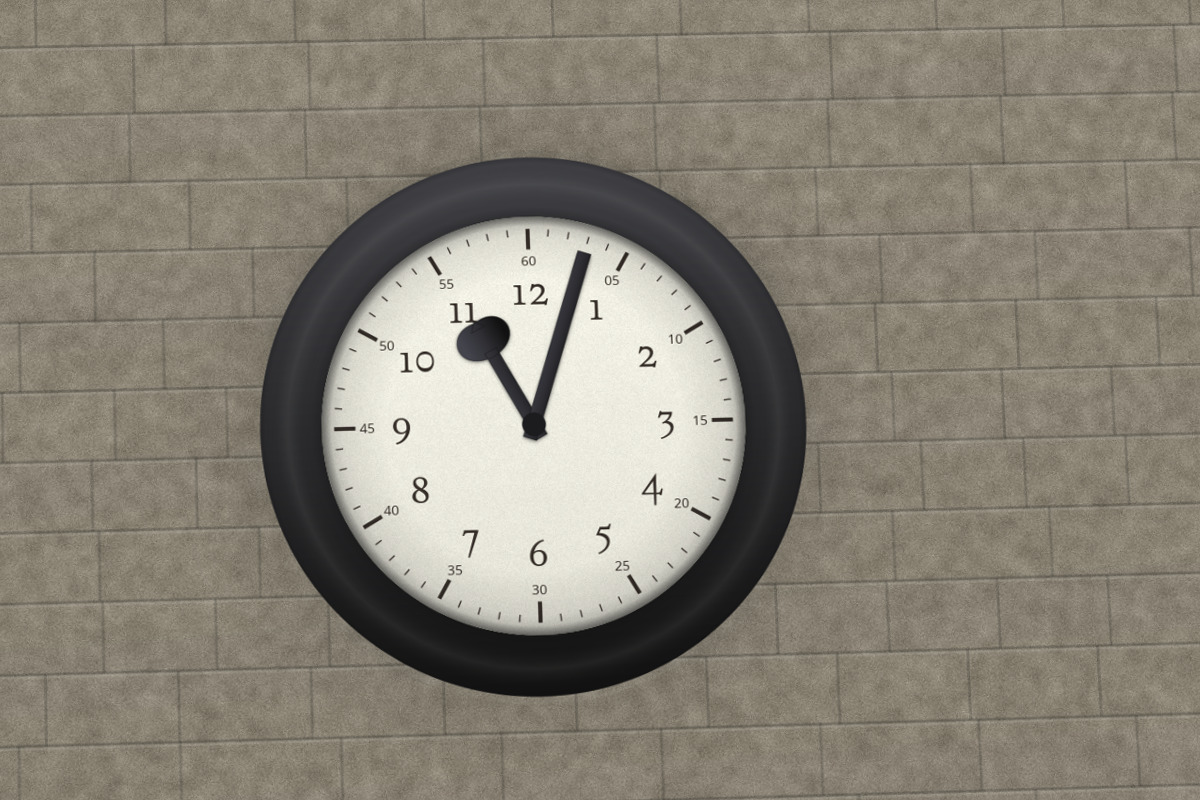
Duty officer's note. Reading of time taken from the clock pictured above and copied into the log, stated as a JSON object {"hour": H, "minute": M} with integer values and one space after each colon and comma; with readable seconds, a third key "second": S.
{"hour": 11, "minute": 3}
